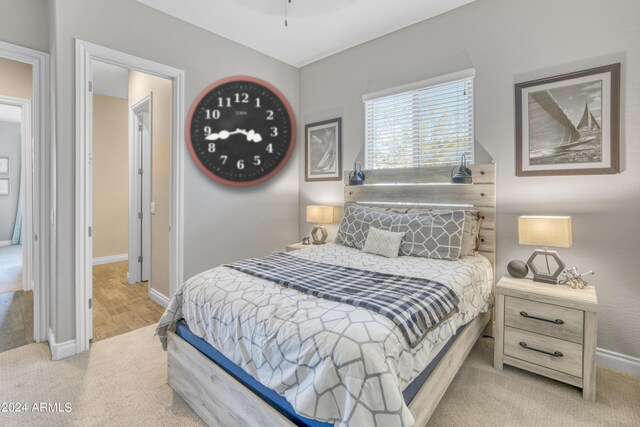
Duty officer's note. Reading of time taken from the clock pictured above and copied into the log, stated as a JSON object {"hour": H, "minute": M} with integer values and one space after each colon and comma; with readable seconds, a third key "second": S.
{"hour": 3, "minute": 43}
